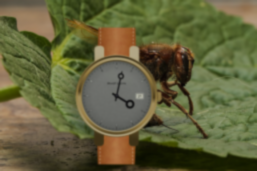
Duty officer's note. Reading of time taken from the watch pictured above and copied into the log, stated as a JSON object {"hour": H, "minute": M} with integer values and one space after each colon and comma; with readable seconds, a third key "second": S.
{"hour": 4, "minute": 2}
